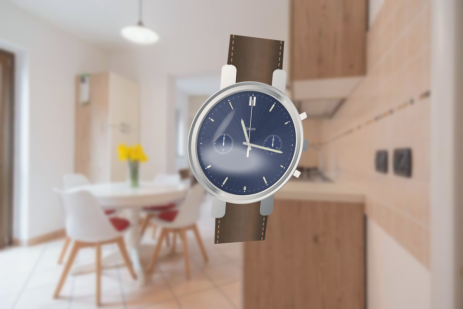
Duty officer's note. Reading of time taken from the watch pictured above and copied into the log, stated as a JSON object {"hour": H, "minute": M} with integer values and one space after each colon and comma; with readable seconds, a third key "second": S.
{"hour": 11, "minute": 17}
